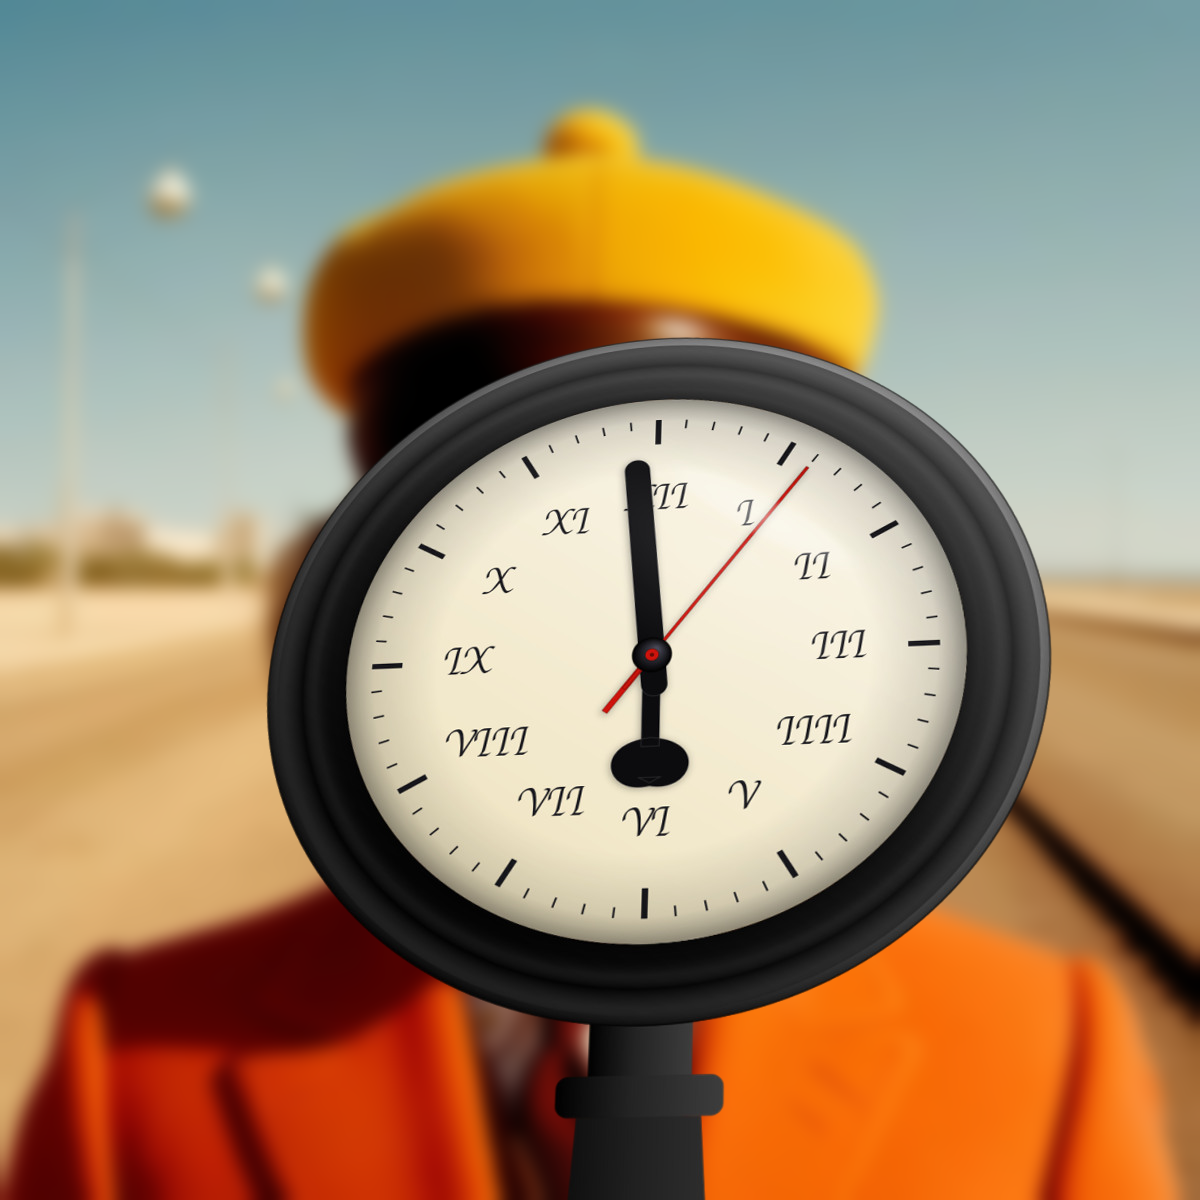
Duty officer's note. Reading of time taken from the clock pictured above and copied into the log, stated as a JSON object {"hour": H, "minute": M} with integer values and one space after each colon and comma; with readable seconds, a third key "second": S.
{"hour": 5, "minute": 59, "second": 6}
